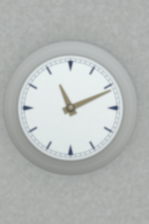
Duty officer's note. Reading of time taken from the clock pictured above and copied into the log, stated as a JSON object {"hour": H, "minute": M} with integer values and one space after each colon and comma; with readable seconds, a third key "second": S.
{"hour": 11, "minute": 11}
